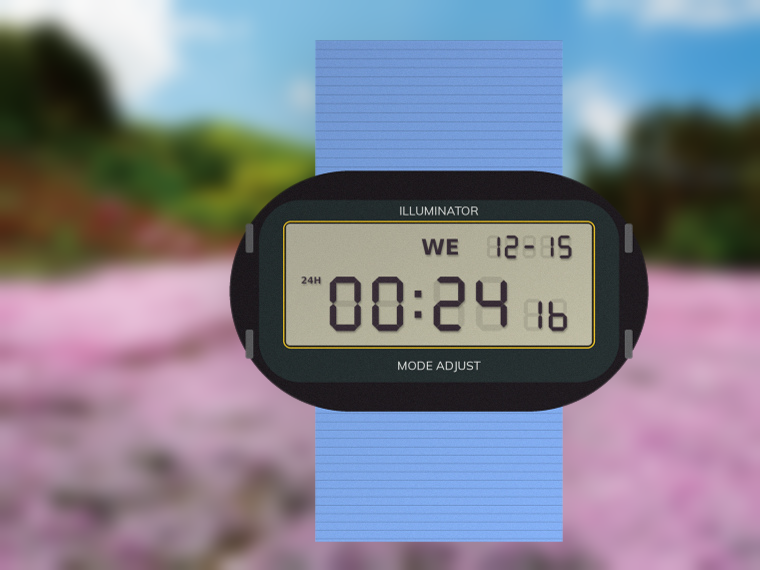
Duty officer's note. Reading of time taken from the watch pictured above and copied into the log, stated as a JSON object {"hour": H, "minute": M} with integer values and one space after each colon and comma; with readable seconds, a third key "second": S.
{"hour": 0, "minute": 24, "second": 16}
